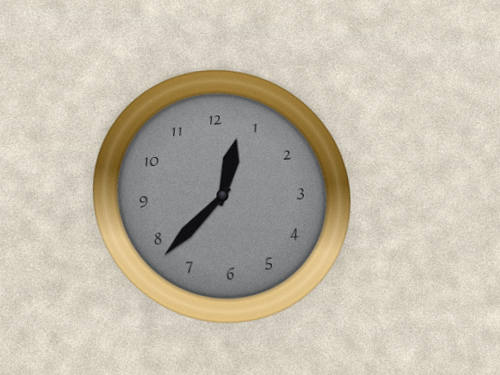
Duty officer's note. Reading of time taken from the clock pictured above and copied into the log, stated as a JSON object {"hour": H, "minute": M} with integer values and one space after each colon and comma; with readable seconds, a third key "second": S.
{"hour": 12, "minute": 38}
